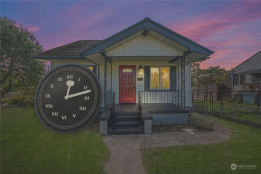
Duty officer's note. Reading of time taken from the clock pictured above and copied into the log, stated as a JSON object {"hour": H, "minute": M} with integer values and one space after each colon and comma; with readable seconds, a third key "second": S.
{"hour": 12, "minute": 12}
